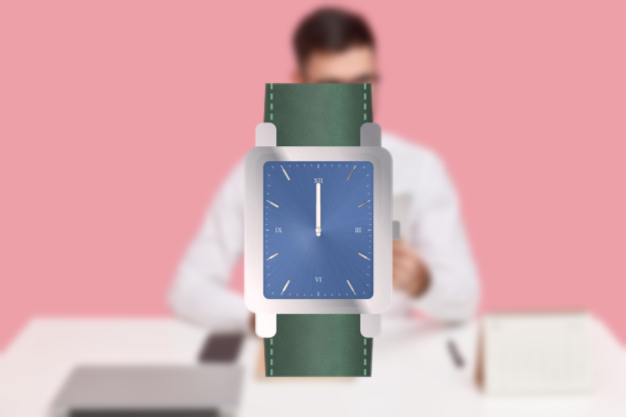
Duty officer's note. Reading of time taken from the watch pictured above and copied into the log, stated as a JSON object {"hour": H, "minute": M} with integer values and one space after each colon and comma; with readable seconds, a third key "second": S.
{"hour": 12, "minute": 0}
